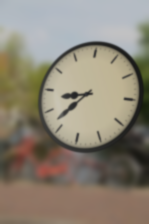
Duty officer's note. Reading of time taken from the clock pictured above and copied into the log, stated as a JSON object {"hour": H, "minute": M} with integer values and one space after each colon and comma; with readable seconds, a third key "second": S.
{"hour": 8, "minute": 37}
